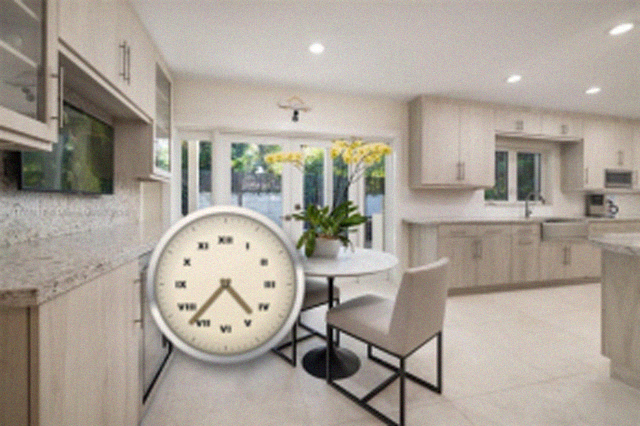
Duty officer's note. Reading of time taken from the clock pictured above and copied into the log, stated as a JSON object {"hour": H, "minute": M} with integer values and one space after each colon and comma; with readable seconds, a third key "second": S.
{"hour": 4, "minute": 37}
